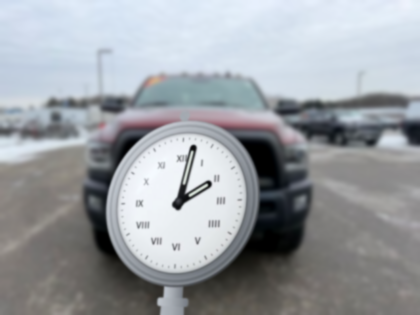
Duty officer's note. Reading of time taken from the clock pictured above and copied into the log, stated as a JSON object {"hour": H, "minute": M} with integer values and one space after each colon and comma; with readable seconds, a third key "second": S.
{"hour": 2, "minute": 2}
